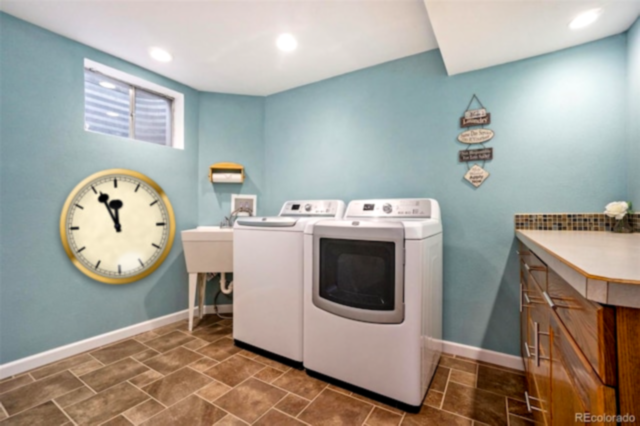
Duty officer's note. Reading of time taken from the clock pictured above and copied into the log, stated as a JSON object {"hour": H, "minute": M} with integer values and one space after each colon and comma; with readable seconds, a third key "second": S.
{"hour": 11, "minute": 56}
